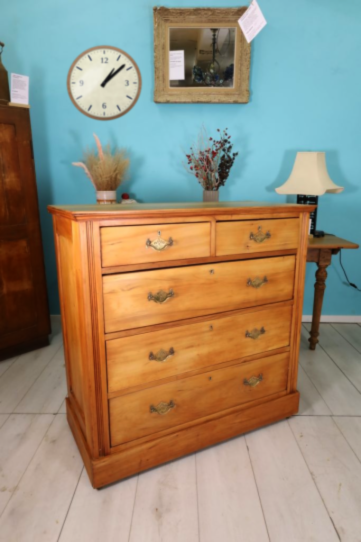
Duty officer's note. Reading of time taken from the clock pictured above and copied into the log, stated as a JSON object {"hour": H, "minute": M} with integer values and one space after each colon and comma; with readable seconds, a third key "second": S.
{"hour": 1, "minute": 8}
